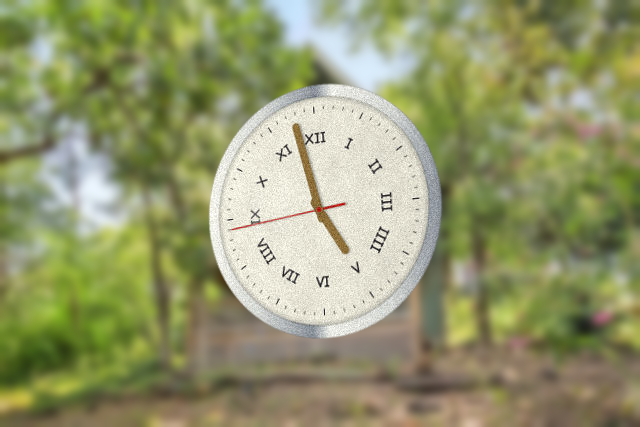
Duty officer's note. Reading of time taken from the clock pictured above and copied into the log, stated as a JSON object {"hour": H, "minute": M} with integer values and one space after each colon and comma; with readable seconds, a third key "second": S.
{"hour": 4, "minute": 57, "second": 44}
